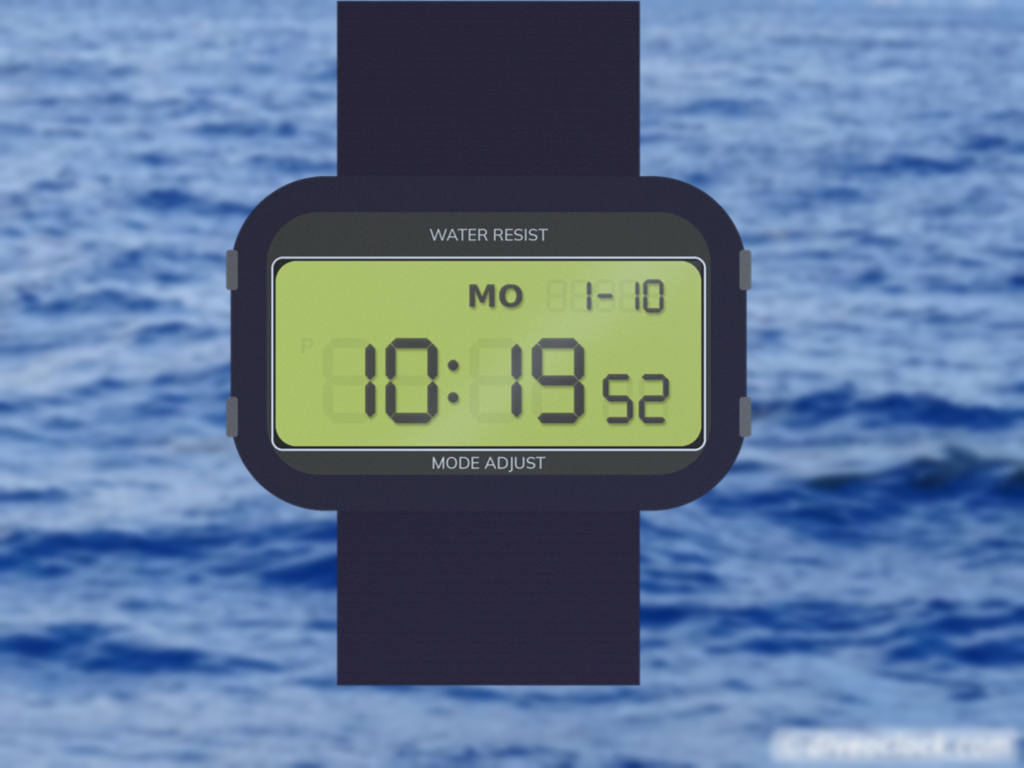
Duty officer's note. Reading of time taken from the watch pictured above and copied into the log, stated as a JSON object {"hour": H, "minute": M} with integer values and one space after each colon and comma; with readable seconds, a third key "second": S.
{"hour": 10, "minute": 19, "second": 52}
